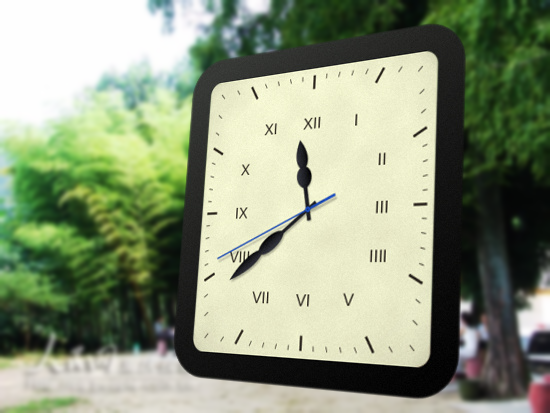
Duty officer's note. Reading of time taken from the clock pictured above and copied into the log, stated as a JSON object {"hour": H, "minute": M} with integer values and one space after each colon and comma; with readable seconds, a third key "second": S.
{"hour": 11, "minute": 38, "second": 41}
